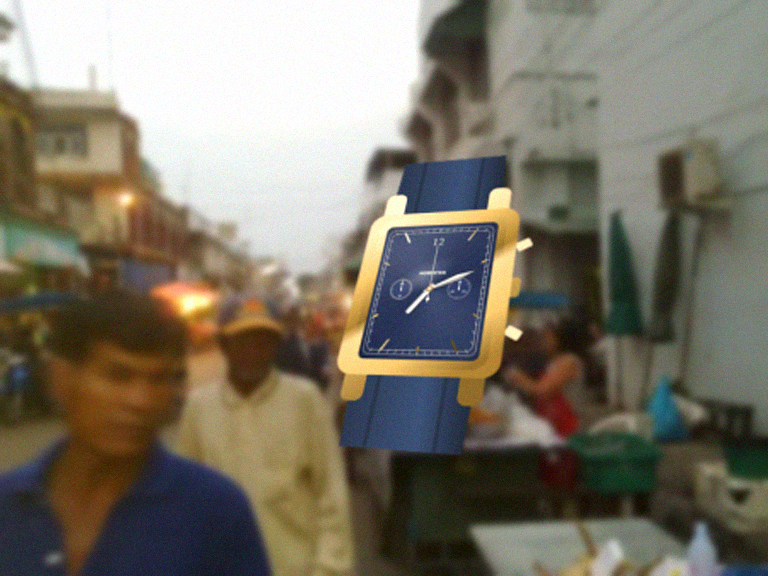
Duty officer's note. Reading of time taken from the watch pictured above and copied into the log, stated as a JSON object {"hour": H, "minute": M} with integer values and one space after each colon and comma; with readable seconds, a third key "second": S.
{"hour": 7, "minute": 11}
